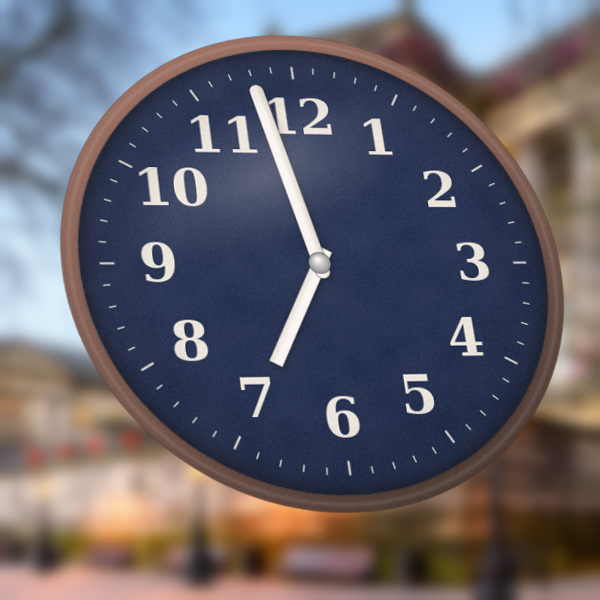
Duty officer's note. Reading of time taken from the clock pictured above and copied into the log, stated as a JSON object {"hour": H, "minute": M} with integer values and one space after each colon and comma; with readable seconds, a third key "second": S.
{"hour": 6, "minute": 58}
